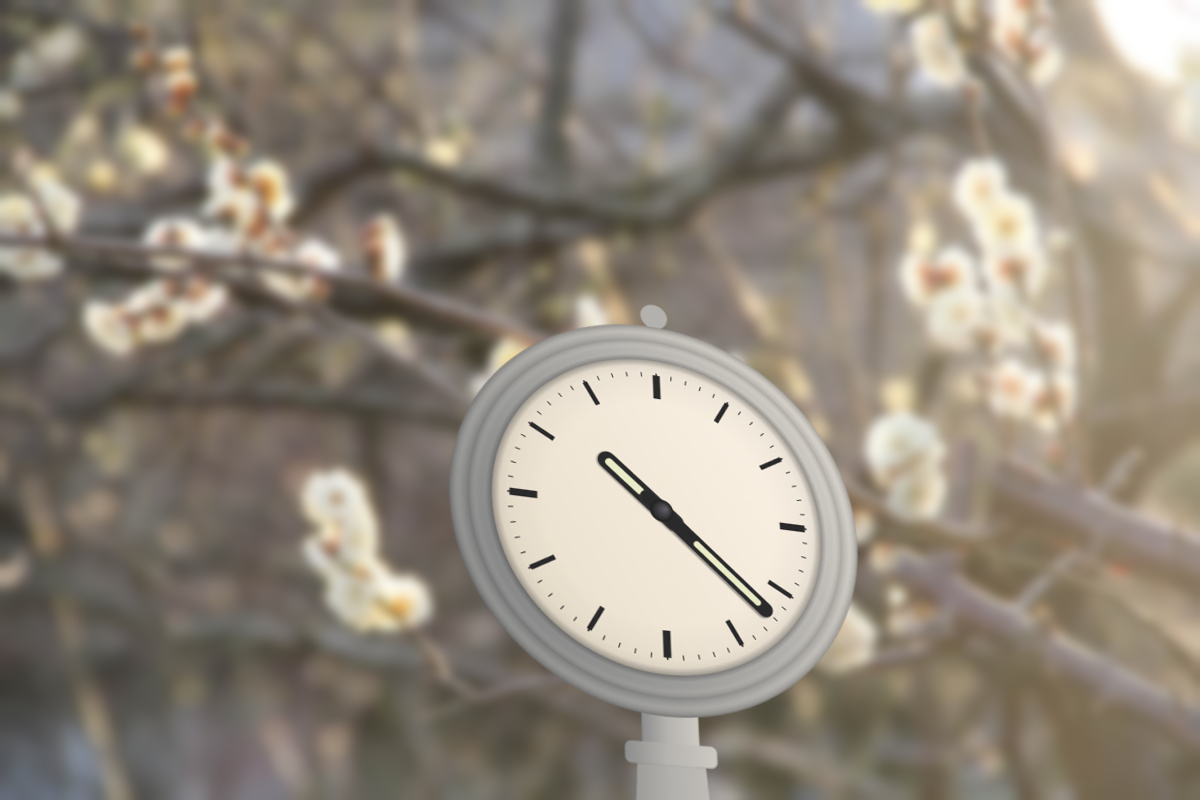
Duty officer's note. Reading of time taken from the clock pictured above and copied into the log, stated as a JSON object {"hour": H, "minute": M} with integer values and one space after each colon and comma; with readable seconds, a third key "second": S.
{"hour": 10, "minute": 22}
